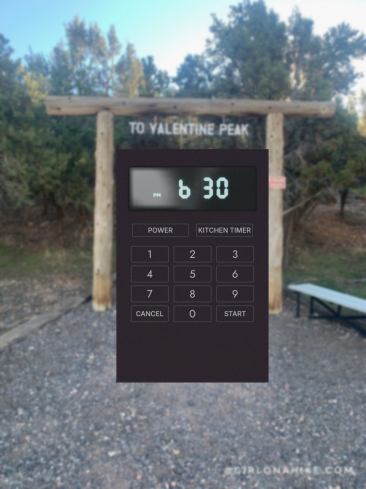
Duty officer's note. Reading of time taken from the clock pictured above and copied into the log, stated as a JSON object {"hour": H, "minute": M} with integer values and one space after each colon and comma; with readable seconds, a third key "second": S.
{"hour": 6, "minute": 30}
